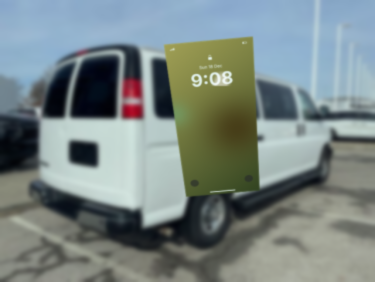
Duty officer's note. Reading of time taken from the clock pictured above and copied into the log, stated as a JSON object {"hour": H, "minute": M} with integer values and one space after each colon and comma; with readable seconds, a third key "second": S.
{"hour": 9, "minute": 8}
